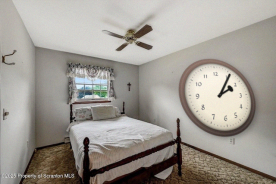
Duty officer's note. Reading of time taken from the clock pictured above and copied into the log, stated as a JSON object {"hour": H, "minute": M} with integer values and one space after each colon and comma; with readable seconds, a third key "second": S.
{"hour": 2, "minute": 6}
